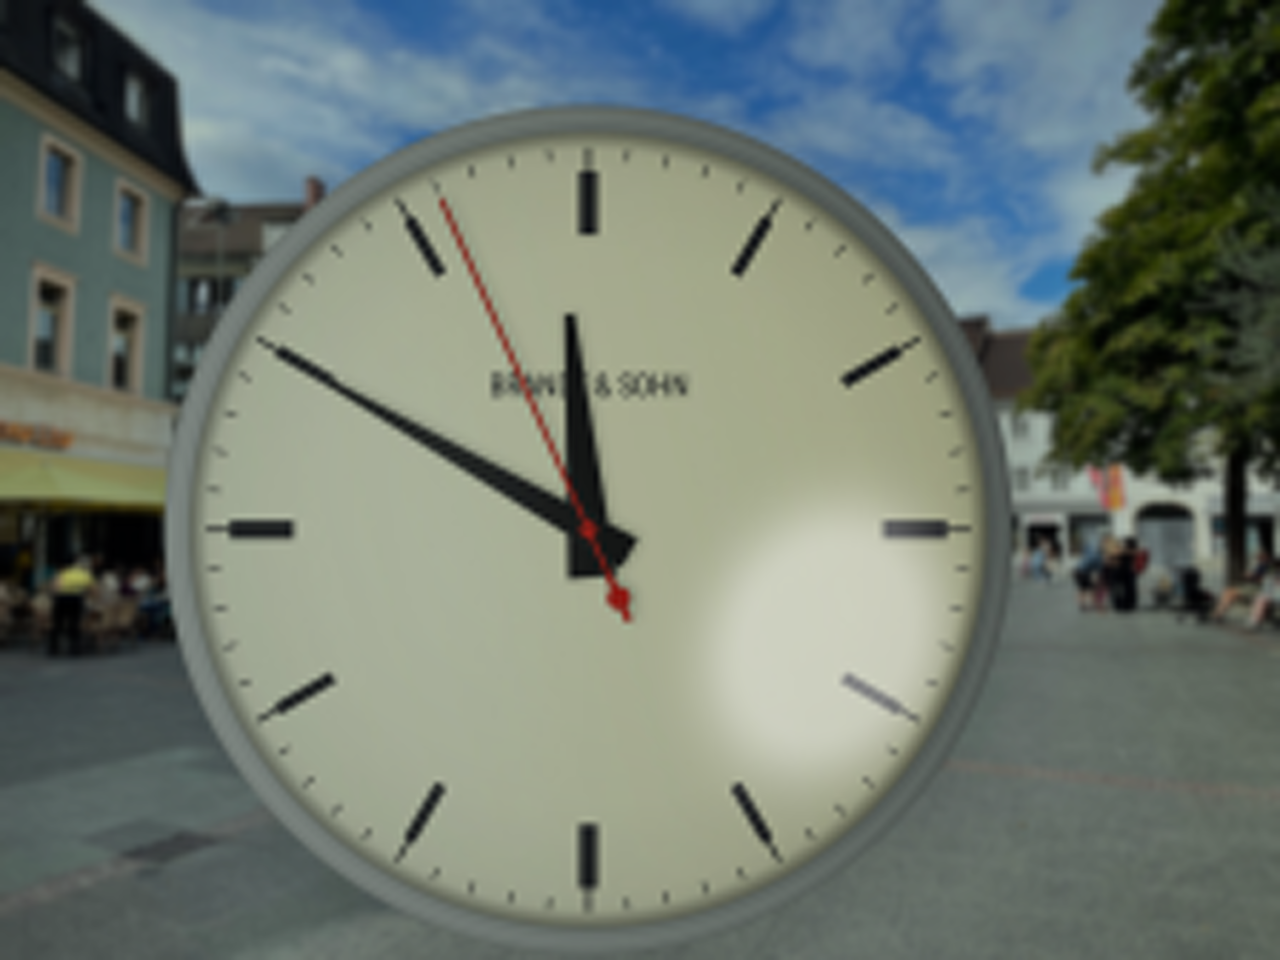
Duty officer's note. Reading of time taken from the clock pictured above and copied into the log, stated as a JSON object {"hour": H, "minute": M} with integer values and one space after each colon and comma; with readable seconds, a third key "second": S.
{"hour": 11, "minute": 49, "second": 56}
